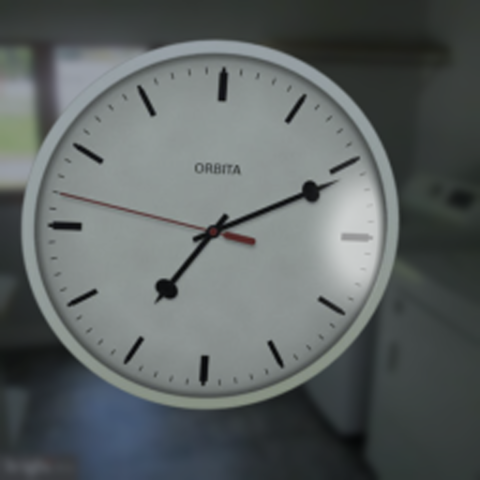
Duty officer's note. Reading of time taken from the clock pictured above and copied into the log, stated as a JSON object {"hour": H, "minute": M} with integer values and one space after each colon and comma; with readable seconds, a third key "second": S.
{"hour": 7, "minute": 10, "second": 47}
